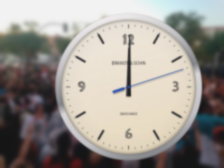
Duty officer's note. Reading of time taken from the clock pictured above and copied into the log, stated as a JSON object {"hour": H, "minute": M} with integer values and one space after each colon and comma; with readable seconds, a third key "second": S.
{"hour": 12, "minute": 0, "second": 12}
